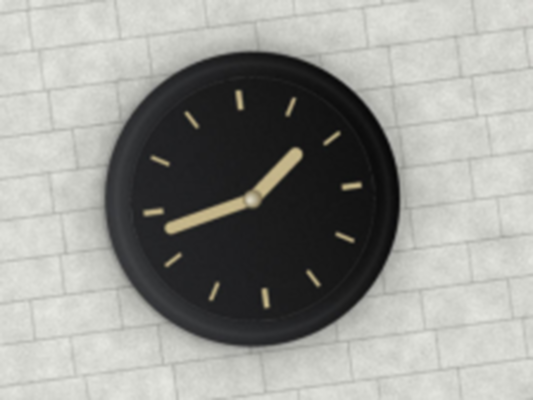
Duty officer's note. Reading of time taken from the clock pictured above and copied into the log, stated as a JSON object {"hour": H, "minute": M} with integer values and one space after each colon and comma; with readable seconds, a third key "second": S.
{"hour": 1, "minute": 43}
